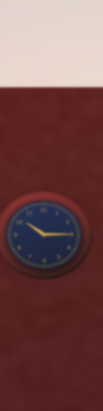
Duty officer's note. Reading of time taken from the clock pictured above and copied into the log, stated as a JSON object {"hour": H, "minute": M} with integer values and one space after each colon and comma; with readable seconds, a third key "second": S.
{"hour": 10, "minute": 15}
